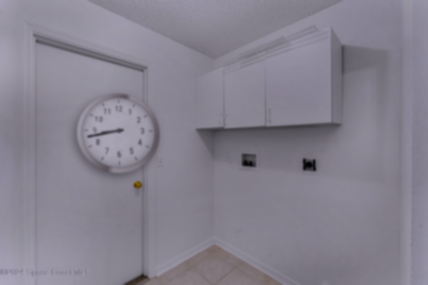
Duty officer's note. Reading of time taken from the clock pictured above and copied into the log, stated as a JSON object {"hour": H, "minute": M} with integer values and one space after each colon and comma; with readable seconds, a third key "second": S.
{"hour": 8, "minute": 43}
